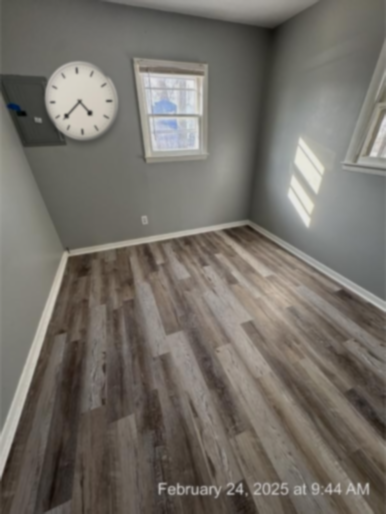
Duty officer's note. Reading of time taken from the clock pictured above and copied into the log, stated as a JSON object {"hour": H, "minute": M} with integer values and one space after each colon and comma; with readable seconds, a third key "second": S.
{"hour": 4, "minute": 38}
